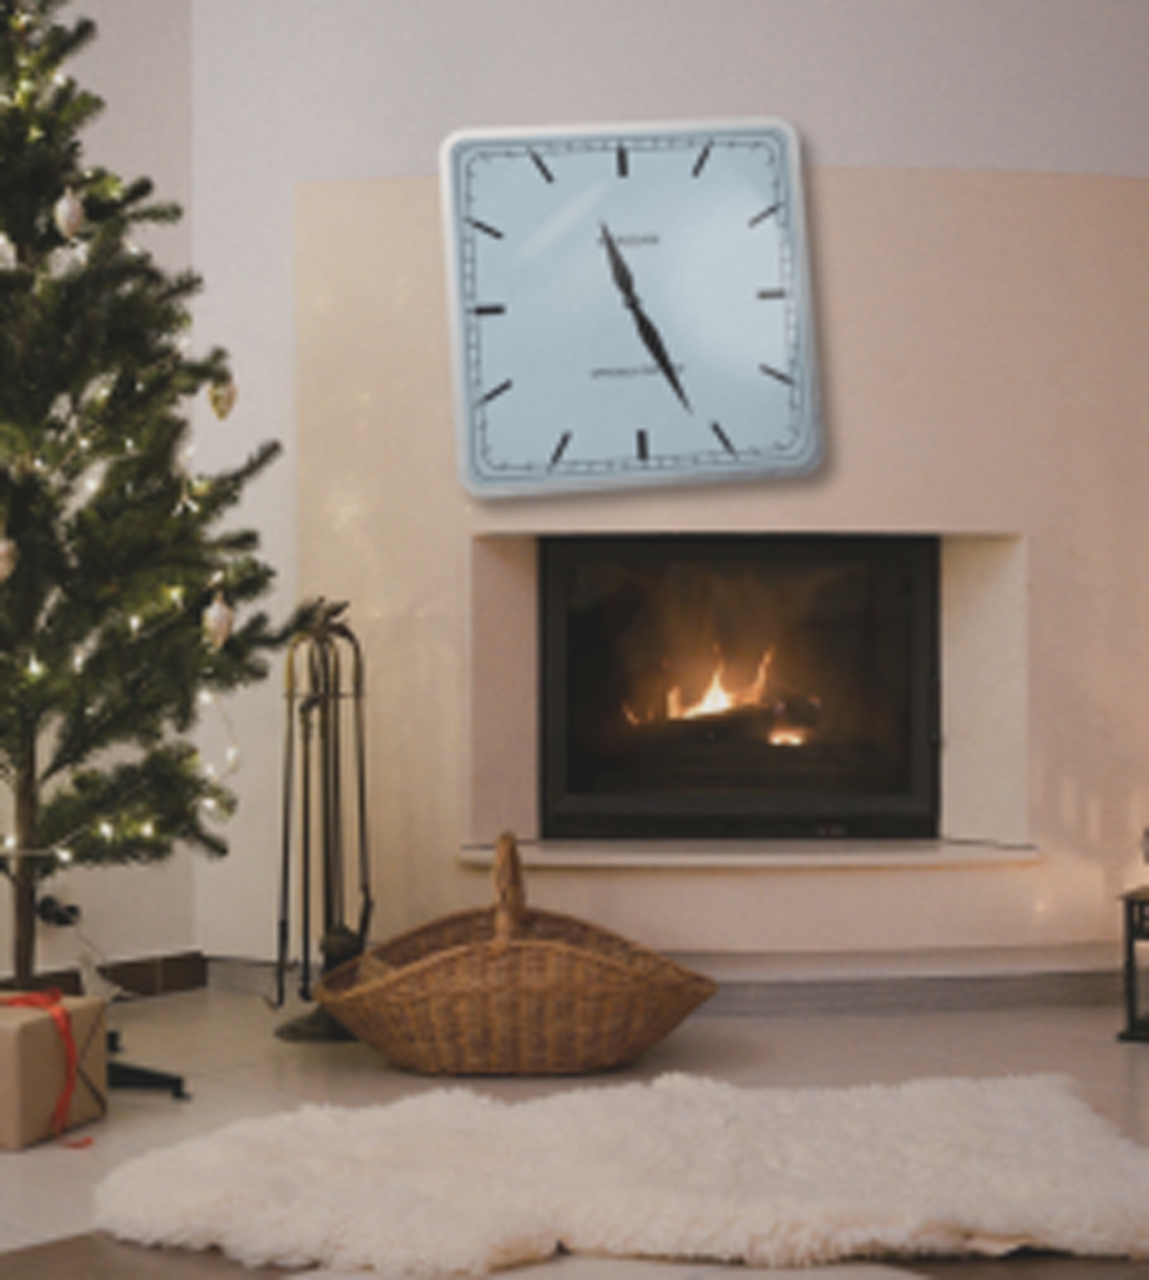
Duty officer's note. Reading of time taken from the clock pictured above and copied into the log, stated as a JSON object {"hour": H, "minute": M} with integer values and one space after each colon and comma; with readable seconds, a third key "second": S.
{"hour": 11, "minute": 26}
